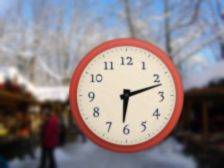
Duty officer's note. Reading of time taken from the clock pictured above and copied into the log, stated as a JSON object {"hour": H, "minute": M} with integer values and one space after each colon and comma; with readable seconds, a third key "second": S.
{"hour": 6, "minute": 12}
